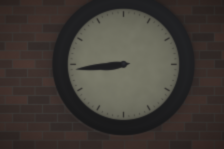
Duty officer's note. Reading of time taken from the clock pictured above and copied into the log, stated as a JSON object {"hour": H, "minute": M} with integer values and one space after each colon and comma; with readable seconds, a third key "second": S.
{"hour": 8, "minute": 44}
